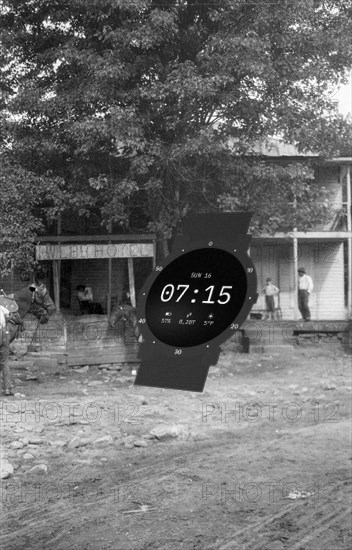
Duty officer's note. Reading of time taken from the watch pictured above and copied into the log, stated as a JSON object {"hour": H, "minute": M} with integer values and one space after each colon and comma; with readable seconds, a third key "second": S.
{"hour": 7, "minute": 15}
